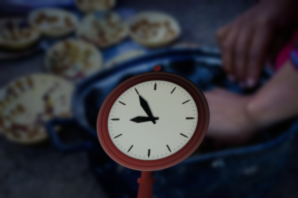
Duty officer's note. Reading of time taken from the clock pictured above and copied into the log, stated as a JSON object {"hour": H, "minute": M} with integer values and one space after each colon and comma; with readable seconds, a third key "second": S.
{"hour": 8, "minute": 55}
